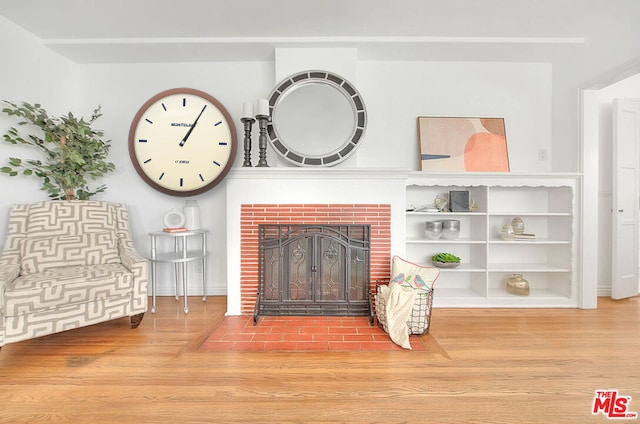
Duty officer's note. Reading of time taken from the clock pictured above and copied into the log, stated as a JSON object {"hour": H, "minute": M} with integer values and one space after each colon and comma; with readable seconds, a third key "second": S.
{"hour": 1, "minute": 5}
